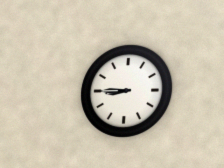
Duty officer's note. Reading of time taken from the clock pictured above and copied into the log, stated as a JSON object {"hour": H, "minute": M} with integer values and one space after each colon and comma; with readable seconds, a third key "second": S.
{"hour": 8, "minute": 45}
